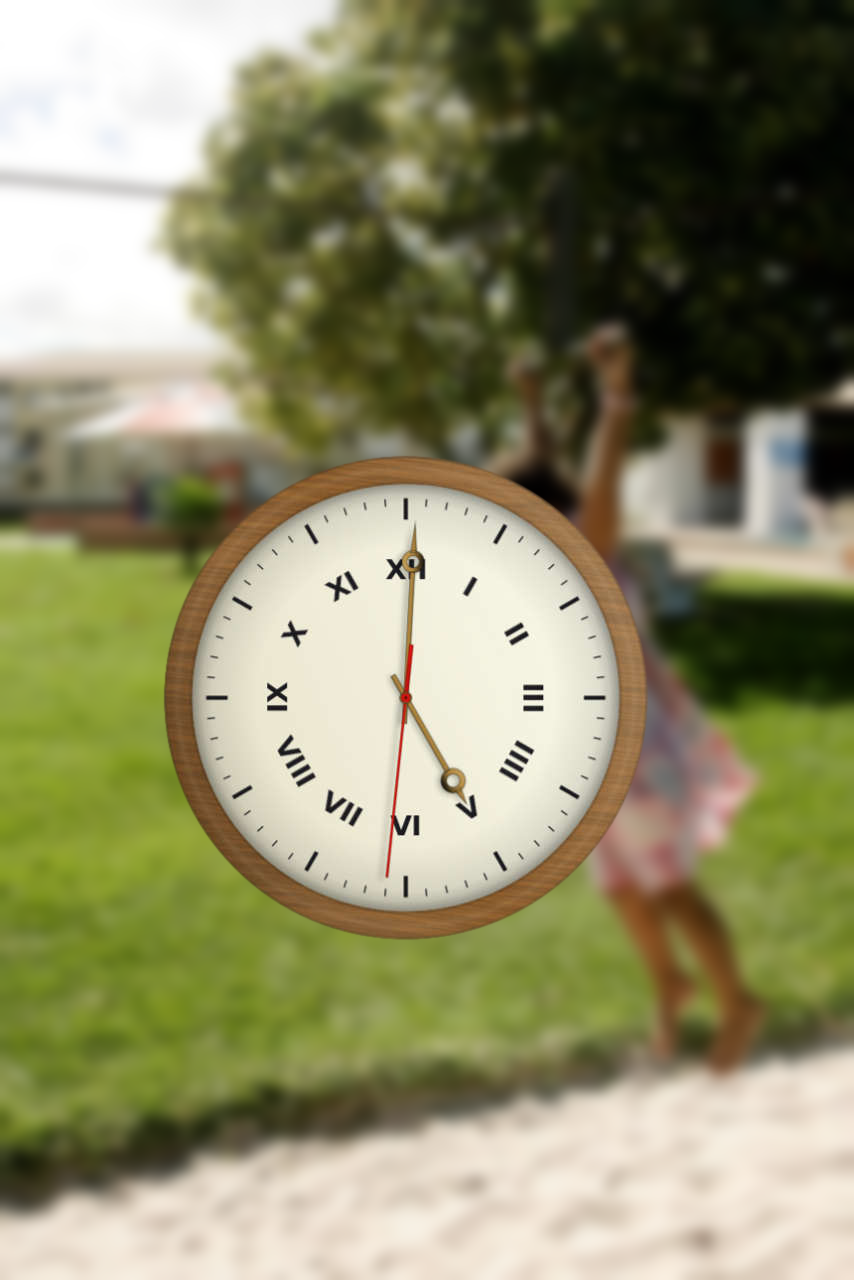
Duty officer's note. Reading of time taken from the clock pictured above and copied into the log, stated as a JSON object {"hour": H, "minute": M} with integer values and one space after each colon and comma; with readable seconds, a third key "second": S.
{"hour": 5, "minute": 0, "second": 31}
